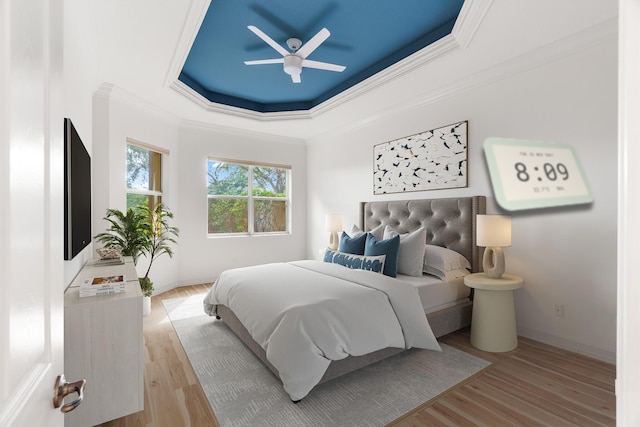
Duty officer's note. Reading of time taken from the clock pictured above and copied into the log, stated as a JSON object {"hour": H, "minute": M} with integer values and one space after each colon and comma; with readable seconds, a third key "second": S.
{"hour": 8, "minute": 9}
